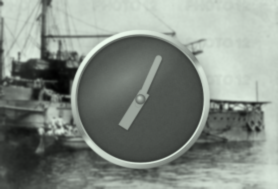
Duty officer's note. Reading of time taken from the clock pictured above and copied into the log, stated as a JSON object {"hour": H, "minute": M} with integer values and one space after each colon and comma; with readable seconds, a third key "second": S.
{"hour": 7, "minute": 4}
